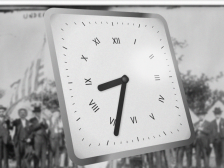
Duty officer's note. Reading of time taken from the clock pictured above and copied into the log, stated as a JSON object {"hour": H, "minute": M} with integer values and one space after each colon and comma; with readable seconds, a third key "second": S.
{"hour": 8, "minute": 34}
